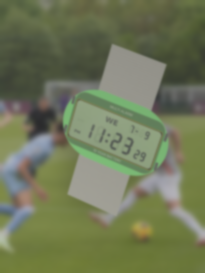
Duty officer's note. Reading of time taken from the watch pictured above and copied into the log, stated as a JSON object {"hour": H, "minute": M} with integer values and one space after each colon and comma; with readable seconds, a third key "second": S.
{"hour": 11, "minute": 23}
